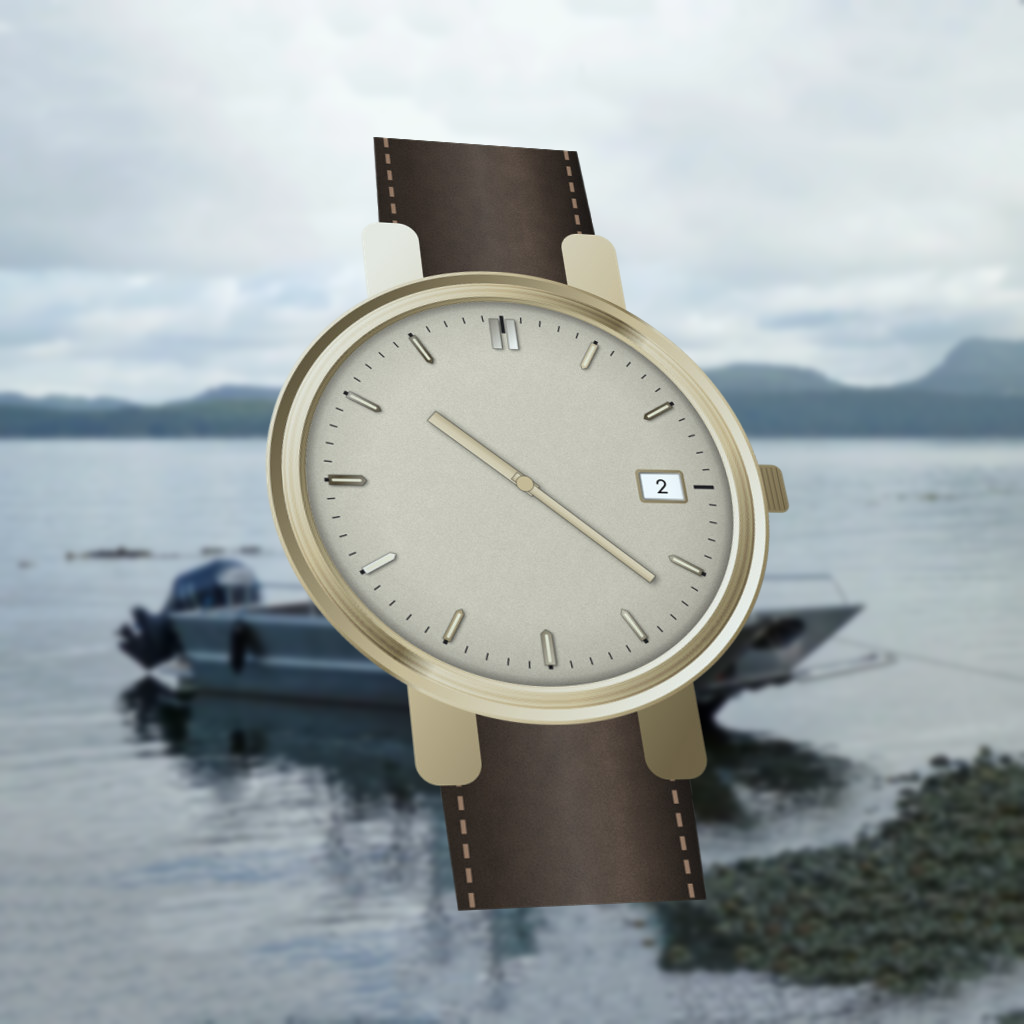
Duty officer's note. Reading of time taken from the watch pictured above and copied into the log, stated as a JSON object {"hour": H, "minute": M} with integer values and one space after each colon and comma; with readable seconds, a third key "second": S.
{"hour": 10, "minute": 22}
